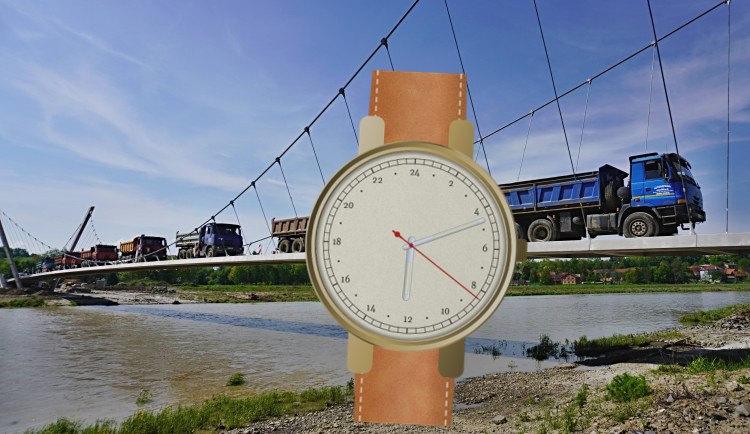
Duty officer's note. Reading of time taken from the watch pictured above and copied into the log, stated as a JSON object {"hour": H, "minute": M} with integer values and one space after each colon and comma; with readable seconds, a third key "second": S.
{"hour": 12, "minute": 11, "second": 21}
